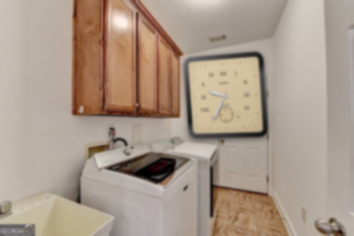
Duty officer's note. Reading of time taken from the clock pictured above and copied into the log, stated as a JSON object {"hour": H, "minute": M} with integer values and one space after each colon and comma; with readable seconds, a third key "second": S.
{"hour": 9, "minute": 35}
